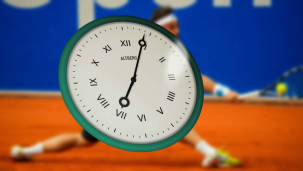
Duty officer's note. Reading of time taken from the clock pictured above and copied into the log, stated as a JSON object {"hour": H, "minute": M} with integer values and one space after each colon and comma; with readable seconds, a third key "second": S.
{"hour": 7, "minute": 4}
